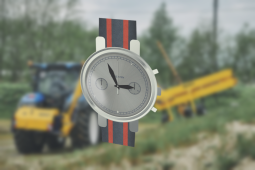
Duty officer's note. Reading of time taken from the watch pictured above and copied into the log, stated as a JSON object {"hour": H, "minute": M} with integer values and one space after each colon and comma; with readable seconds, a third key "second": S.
{"hour": 2, "minute": 56}
